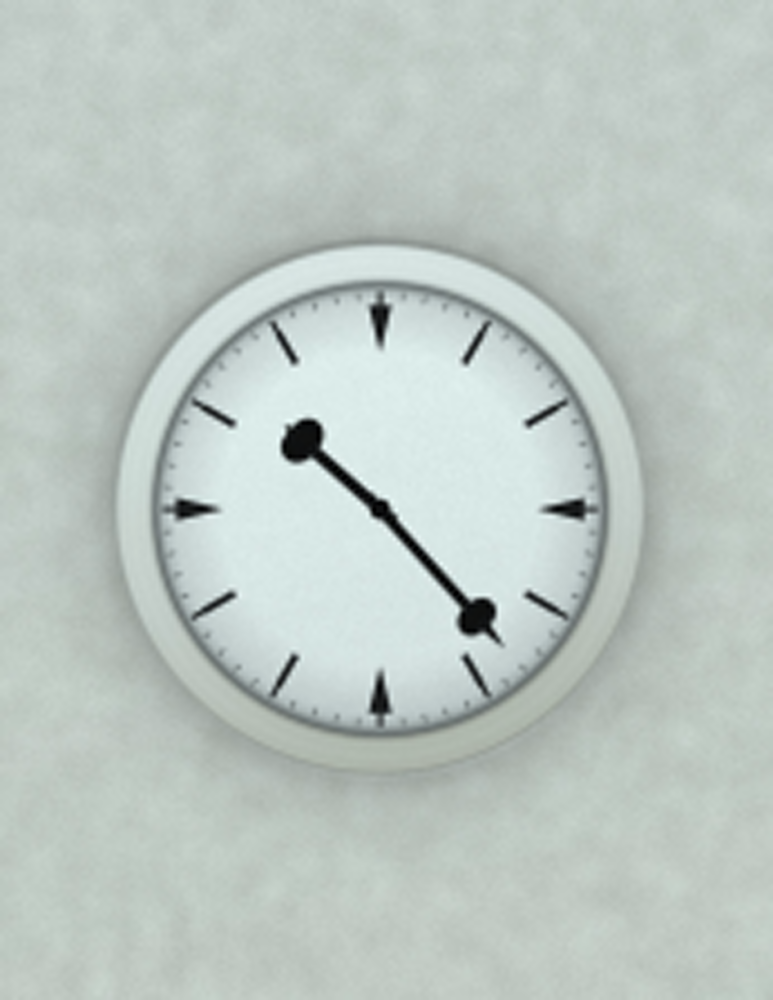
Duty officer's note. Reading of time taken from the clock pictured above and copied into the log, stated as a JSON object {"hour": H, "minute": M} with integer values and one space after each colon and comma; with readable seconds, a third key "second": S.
{"hour": 10, "minute": 23}
